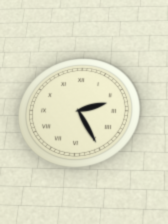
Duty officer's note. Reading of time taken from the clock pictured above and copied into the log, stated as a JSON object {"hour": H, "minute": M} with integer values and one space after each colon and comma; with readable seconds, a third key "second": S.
{"hour": 2, "minute": 25}
